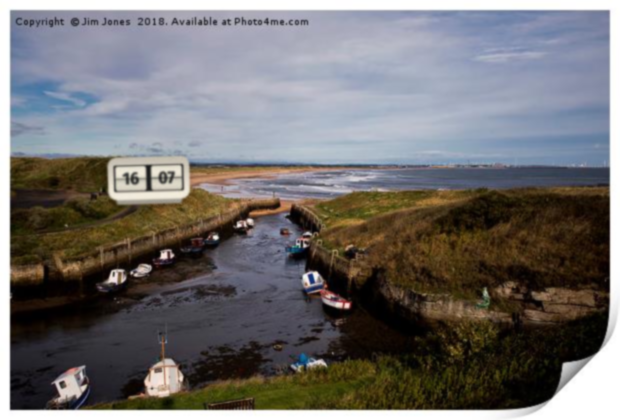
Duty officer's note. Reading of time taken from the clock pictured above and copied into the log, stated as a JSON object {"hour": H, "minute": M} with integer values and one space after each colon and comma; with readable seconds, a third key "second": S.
{"hour": 16, "minute": 7}
